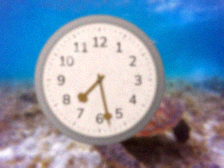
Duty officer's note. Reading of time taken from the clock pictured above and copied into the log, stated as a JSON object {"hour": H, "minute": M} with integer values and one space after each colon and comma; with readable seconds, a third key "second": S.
{"hour": 7, "minute": 28}
